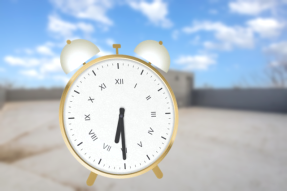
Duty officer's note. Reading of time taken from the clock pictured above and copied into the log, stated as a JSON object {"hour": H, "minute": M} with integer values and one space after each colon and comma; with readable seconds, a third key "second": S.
{"hour": 6, "minute": 30}
